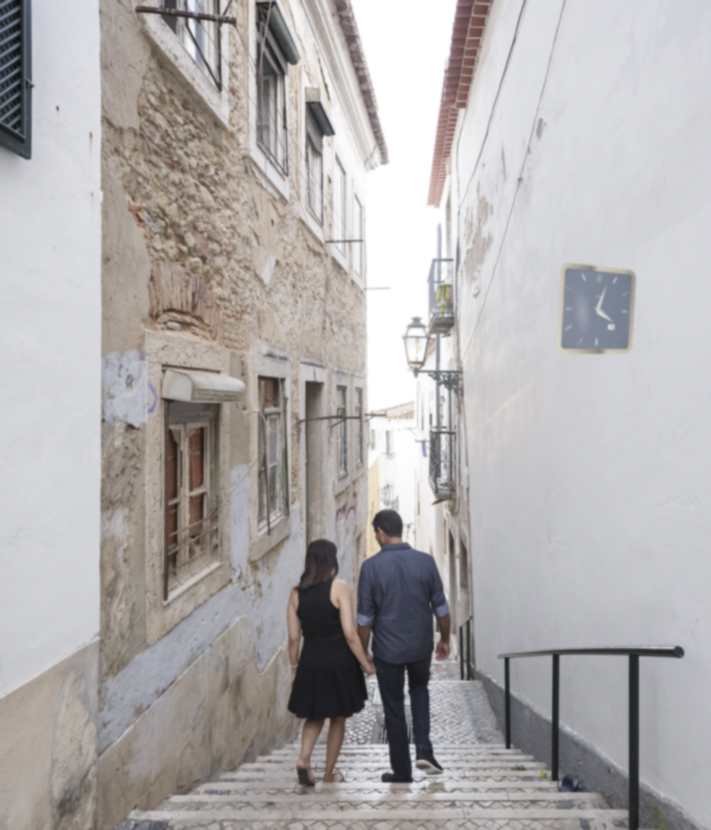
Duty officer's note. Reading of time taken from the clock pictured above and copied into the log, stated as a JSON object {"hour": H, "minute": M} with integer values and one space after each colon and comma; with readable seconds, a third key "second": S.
{"hour": 4, "minute": 3}
